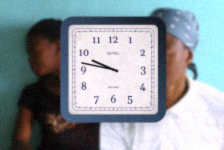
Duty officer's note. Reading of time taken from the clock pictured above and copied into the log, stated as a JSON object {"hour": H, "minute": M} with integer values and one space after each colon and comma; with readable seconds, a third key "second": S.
{"hour": 9, "minute": 47}
